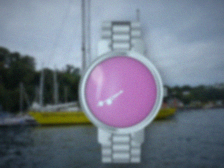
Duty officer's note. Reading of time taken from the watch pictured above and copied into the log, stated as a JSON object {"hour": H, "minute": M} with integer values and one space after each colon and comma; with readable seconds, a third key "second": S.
{"hour": 7, "minute": 40}
